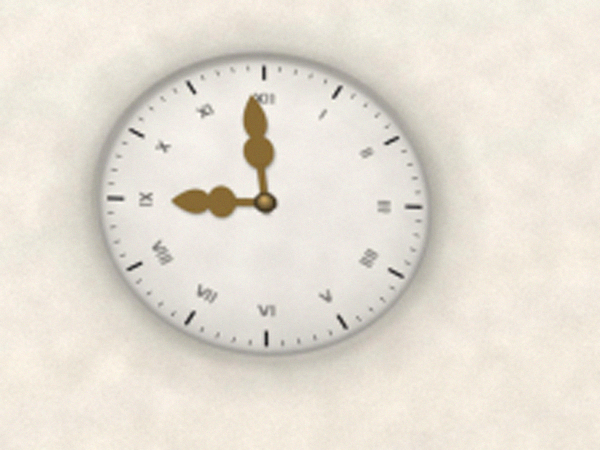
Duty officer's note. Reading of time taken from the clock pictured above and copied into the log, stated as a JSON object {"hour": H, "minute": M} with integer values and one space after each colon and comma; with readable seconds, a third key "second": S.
{"hour": 8, "minute": 59}
